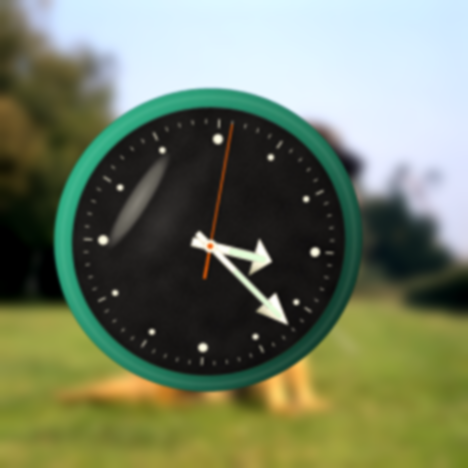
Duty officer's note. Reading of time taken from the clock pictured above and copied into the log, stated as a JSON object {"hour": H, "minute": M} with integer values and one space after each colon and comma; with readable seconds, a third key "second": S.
{"hour": 3, "minute": 22, "second": 1}
